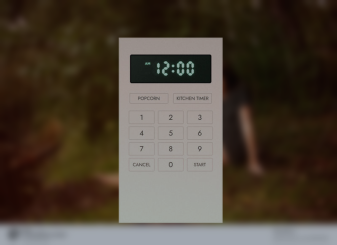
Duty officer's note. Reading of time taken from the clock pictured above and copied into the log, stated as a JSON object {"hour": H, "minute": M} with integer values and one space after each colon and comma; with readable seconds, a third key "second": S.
{"hour": 12, "minute": 0}
